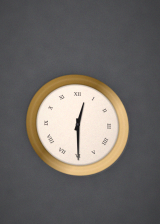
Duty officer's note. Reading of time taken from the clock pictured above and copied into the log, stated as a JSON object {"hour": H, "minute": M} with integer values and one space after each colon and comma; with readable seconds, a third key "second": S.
{"hour": 12, "minute": 30}
